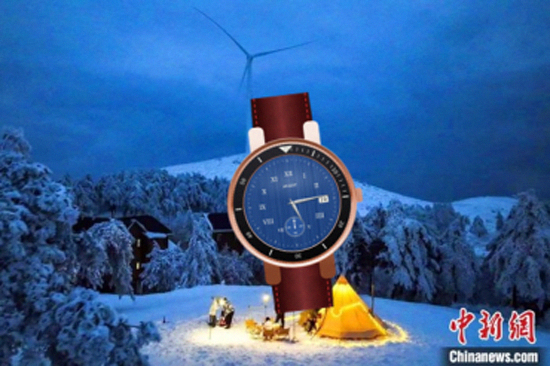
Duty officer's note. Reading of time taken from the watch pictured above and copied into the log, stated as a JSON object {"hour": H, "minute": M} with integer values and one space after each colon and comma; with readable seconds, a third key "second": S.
{"hour": 5, "minute": 14}
